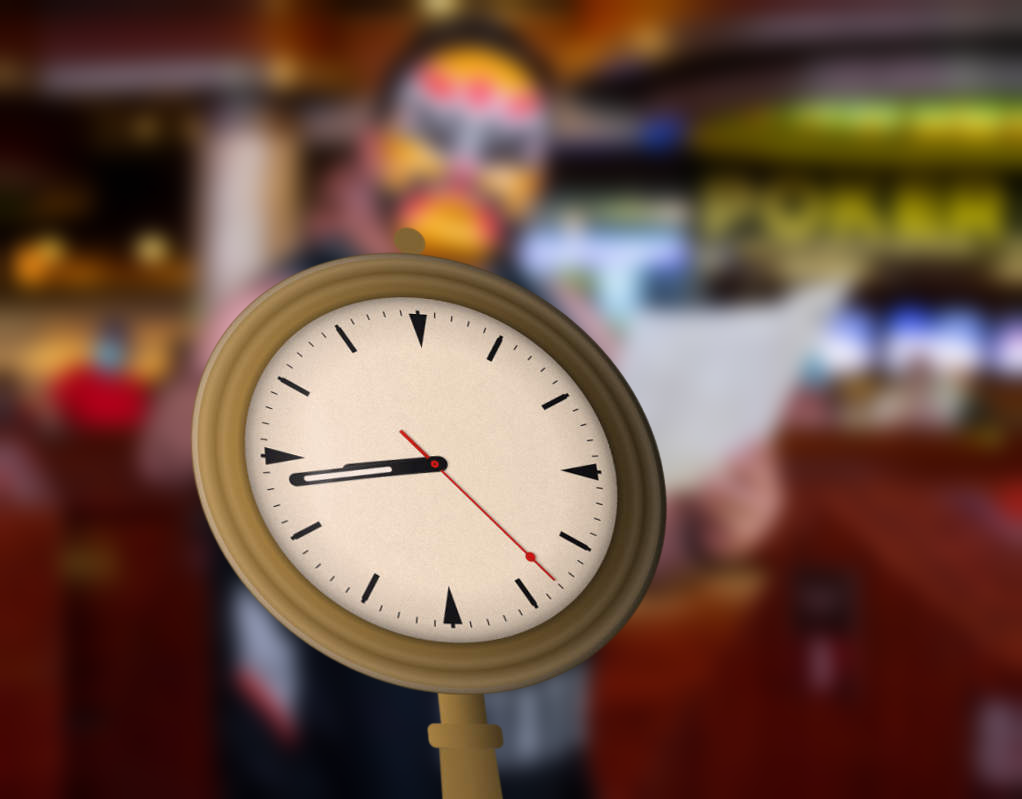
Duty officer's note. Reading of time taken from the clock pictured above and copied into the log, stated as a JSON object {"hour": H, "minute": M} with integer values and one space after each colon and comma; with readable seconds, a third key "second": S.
{"hour": 8, "minute": 43, "second": 23}
